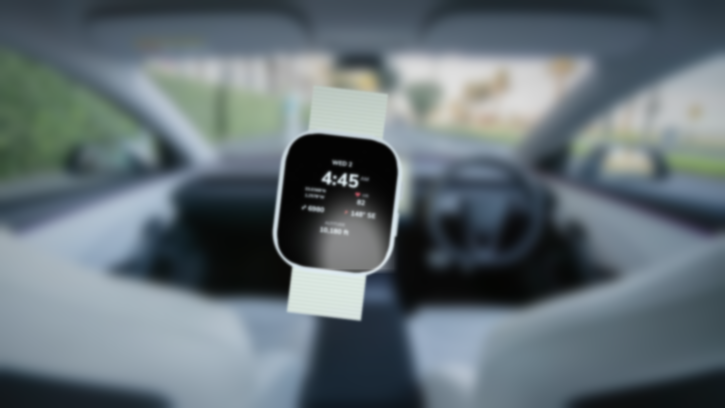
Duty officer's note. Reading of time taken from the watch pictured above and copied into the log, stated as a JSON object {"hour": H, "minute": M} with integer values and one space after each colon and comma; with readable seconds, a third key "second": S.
{"hour": 4, "minute": 45}
